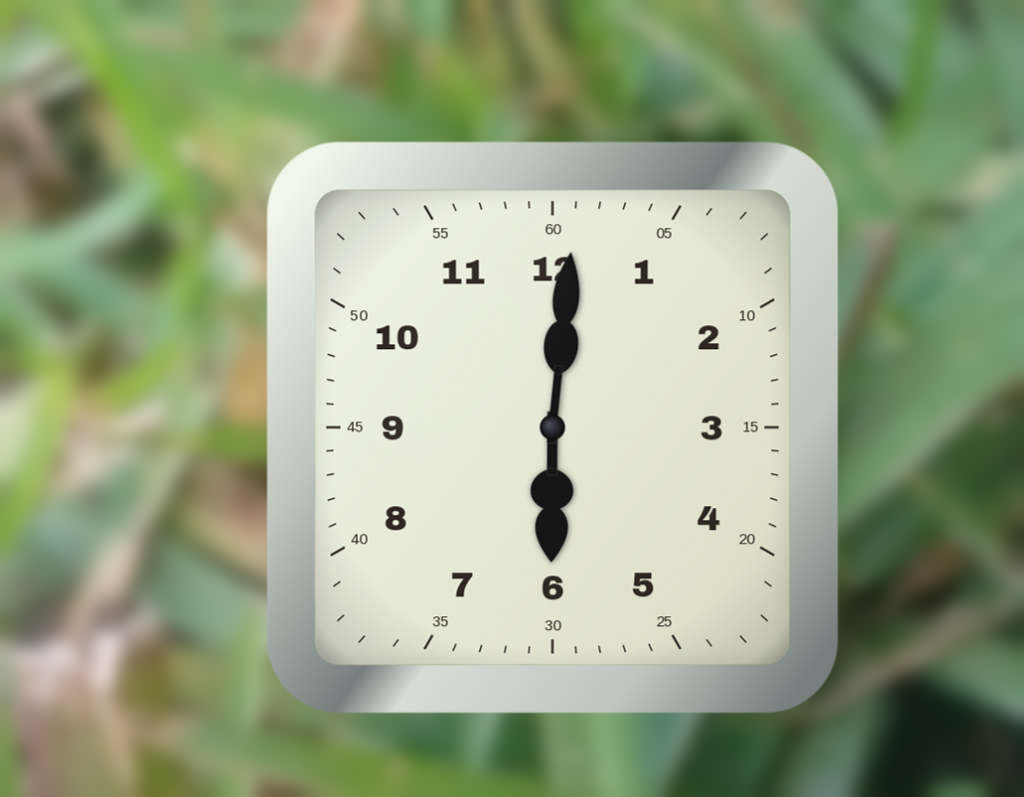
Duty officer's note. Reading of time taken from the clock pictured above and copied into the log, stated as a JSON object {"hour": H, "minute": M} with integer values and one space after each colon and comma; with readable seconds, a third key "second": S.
{"hour": 6, "minute": 1}
